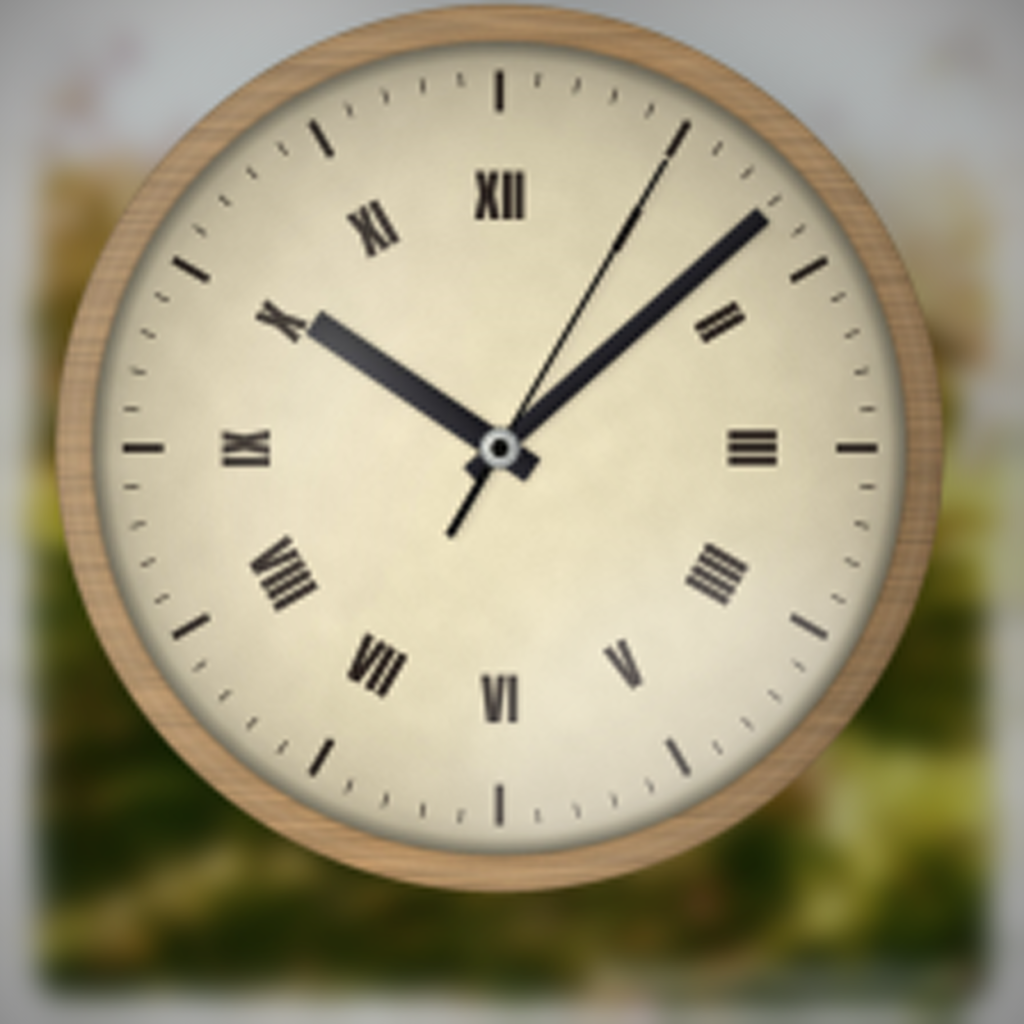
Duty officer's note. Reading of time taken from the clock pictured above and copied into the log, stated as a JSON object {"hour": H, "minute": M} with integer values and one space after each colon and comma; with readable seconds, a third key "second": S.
{"hour": 10, "minute": 8, "second": 5}
